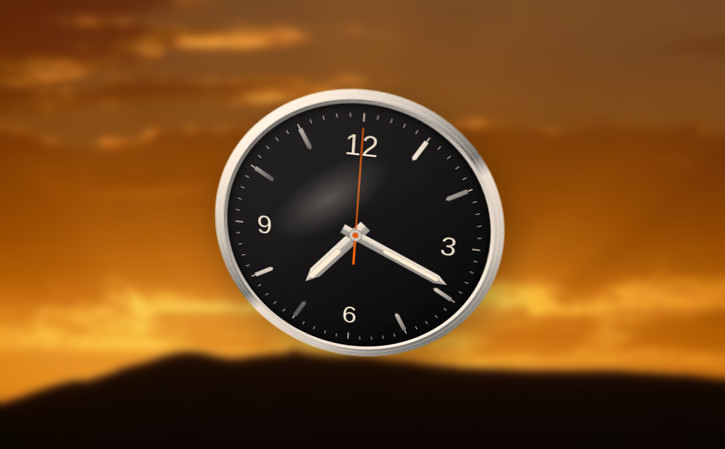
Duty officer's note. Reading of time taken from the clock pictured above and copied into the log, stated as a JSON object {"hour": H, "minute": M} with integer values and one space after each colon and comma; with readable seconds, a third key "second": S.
{"hour": 7, "minute": 19, "second": 0}
